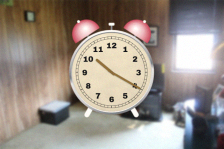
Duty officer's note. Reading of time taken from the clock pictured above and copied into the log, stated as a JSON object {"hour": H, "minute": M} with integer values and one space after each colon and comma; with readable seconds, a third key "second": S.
{"hour": 10, "minute": 20}
